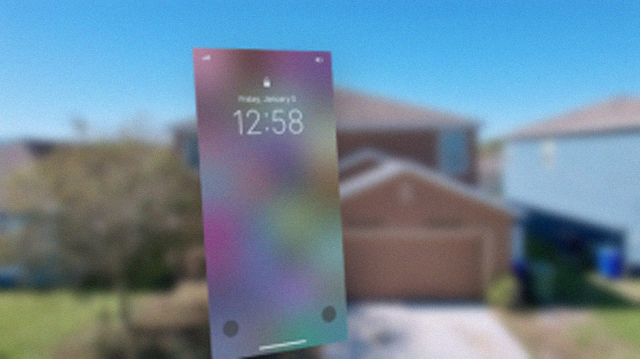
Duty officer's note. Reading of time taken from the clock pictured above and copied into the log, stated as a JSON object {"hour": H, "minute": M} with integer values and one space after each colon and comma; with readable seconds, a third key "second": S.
{"hour": 12, "minute": 58}
